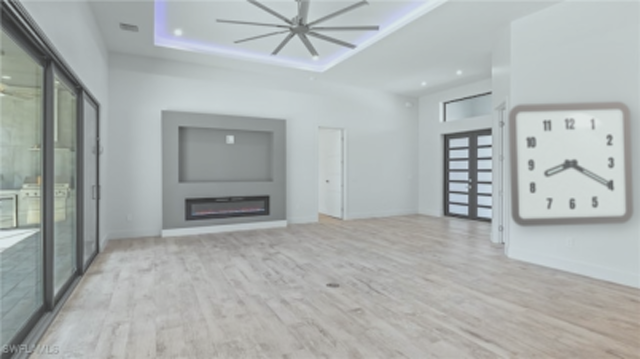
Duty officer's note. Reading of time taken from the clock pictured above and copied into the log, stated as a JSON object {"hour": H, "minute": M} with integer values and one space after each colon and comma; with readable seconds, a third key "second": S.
{"hour": 8, "minute": 20}
